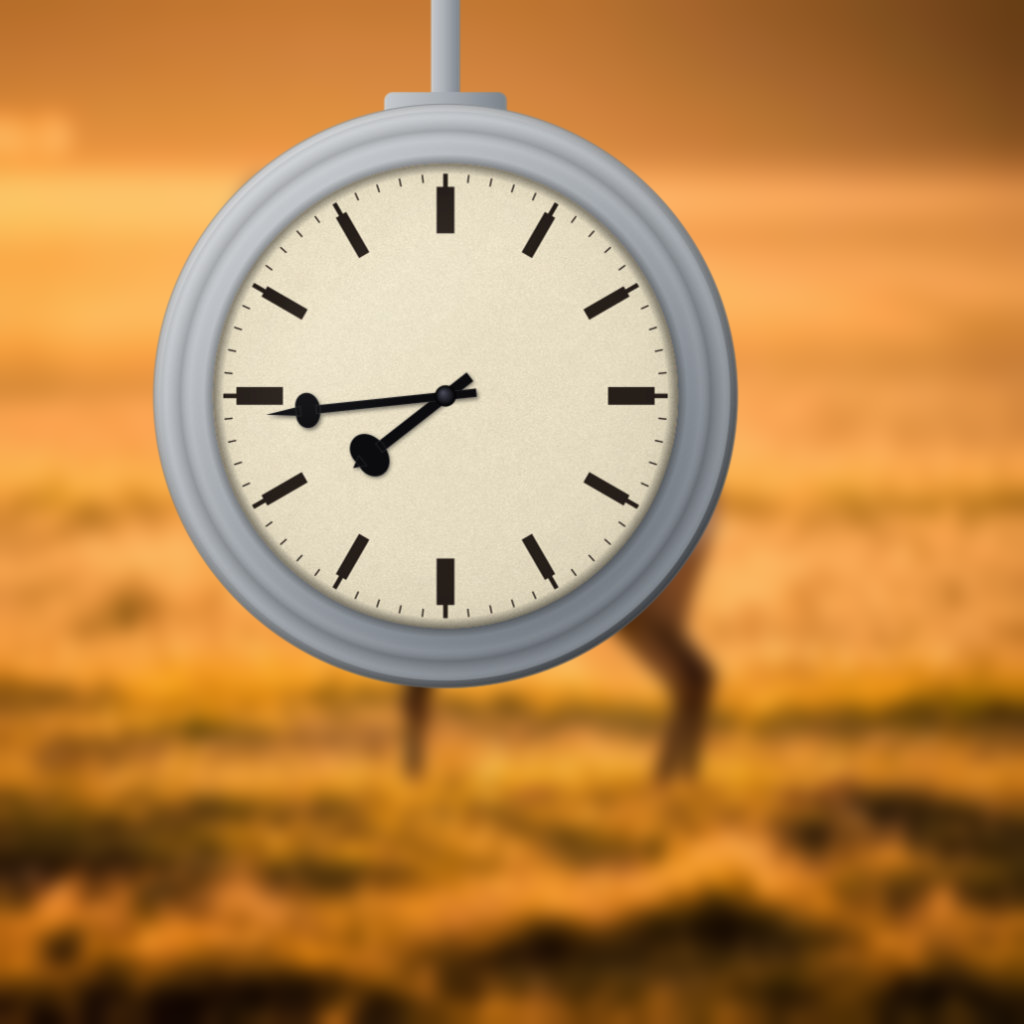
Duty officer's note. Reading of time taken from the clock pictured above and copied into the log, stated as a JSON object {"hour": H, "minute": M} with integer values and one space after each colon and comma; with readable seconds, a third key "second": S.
{"hour": 7, "minute": 44}
